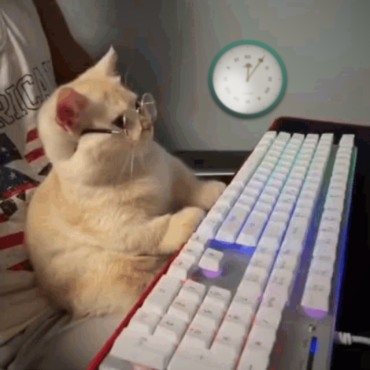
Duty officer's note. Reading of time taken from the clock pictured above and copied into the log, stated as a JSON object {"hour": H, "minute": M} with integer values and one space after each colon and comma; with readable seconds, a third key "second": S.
{"hour": 12, "minute": 6}
